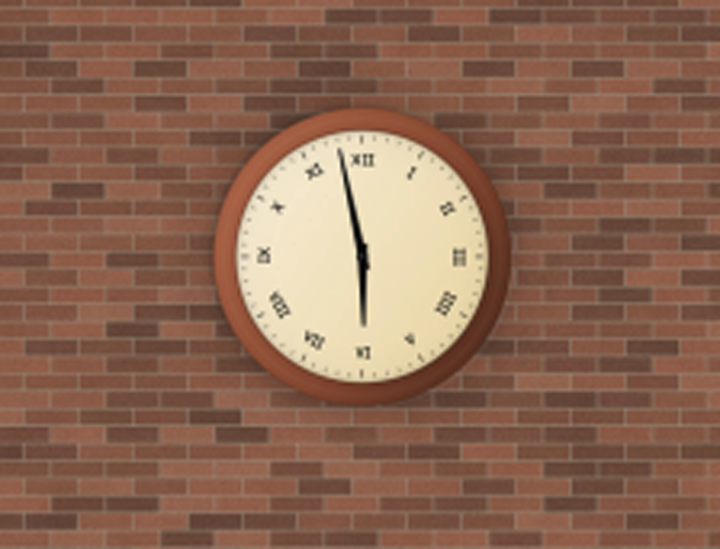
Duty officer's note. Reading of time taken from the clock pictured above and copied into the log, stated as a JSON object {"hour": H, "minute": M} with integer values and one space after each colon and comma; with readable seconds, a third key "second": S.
{"hour": 5, "minute": 58}
